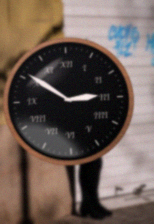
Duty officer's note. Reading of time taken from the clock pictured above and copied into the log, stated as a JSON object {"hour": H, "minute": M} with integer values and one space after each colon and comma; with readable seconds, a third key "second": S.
{"hour": 2, "minute": 51}
